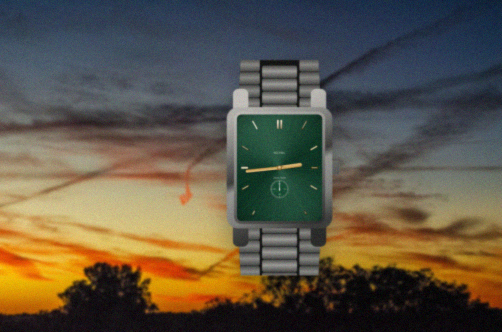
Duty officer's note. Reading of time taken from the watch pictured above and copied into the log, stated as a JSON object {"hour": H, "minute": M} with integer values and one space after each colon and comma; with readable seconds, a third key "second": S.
{"hour": 2, "minute": 44}
